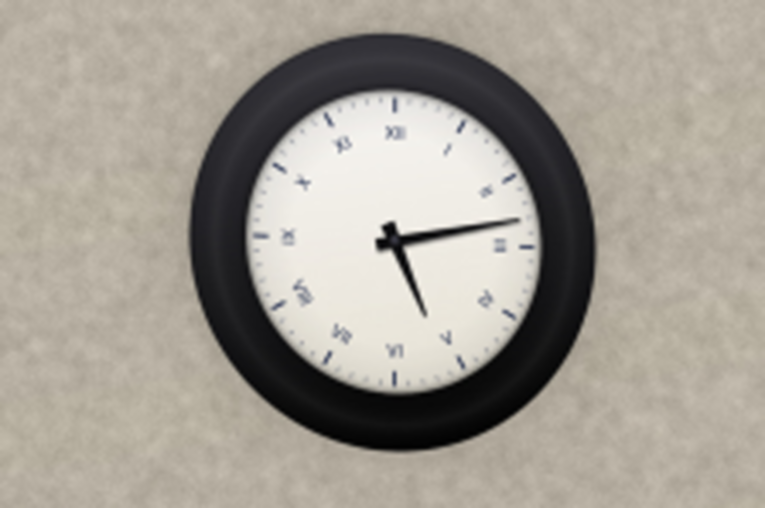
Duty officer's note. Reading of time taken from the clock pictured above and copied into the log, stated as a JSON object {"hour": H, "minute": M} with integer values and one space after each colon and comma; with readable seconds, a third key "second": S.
{"hour": 5, "minute": 13}
